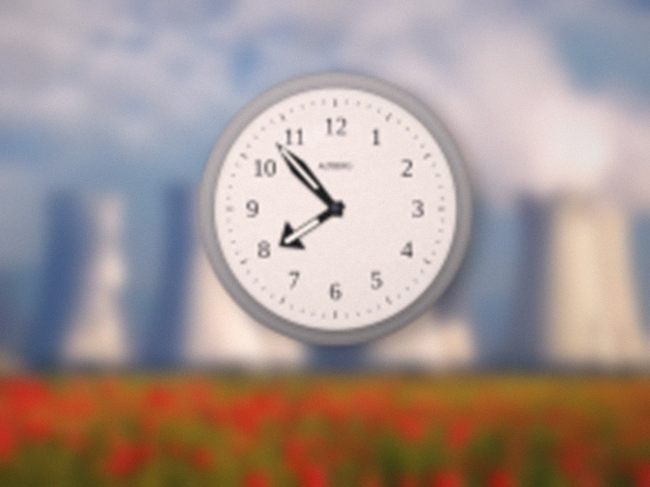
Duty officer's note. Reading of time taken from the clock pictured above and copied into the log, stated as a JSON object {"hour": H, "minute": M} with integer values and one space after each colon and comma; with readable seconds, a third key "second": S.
{"hour": 7, "minute": 53}
